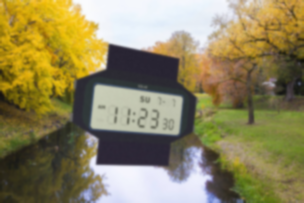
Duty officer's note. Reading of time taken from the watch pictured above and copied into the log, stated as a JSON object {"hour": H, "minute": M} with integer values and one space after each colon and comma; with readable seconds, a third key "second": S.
{"hour": 11, "minute": 23}
